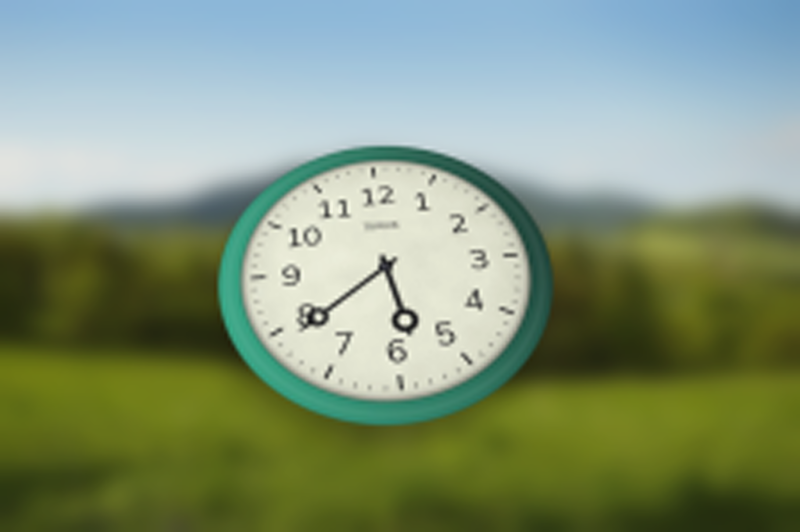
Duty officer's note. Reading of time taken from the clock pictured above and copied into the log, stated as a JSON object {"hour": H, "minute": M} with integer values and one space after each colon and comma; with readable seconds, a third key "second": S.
{"hour": 5, "minute": 39}
